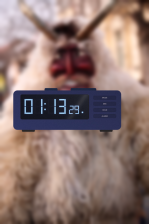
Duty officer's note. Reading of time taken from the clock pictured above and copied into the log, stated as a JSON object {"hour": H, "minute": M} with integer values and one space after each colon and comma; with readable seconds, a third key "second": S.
{"hour": 1, "minute": 13, "second": 29}
